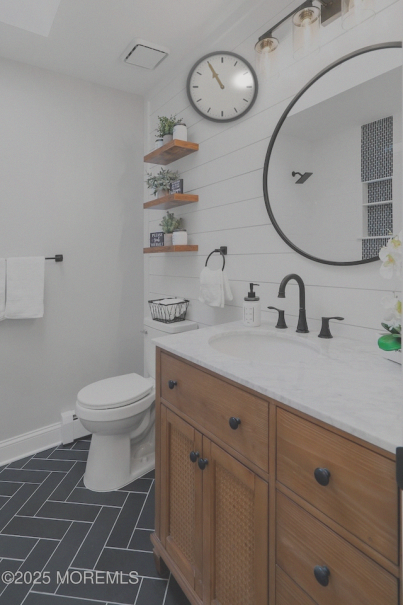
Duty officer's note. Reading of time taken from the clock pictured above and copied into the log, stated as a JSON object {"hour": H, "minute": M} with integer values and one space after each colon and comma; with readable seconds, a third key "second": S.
{"hour": 10, "minute": 55}
